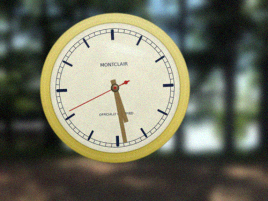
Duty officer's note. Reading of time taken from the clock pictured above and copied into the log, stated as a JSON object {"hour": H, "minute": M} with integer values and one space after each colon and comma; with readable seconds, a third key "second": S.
{"hour": 5, "minute": 28, "second": 41}
